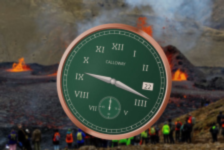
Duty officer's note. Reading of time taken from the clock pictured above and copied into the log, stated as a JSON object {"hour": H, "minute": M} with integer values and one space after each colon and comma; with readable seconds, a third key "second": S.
{"hour": 9, "minute": 18}
